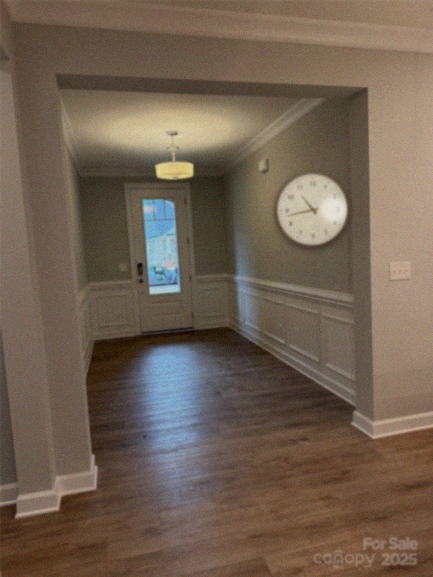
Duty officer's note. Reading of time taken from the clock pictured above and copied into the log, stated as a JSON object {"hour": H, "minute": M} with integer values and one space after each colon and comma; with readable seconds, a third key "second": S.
{"hour": 10, "minute": 43}
